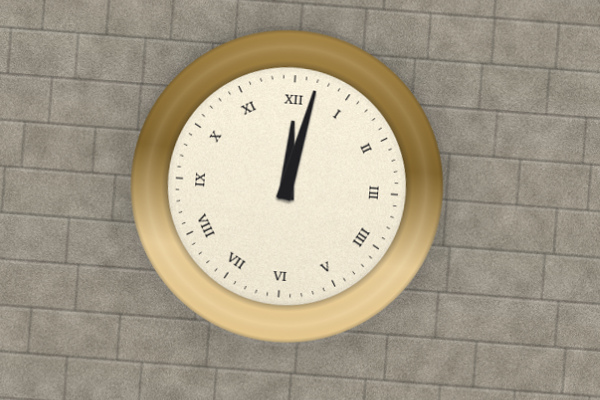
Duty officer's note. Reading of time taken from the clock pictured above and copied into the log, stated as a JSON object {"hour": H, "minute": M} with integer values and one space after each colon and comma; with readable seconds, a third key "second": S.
{"hour": 12, "minute": 2}
